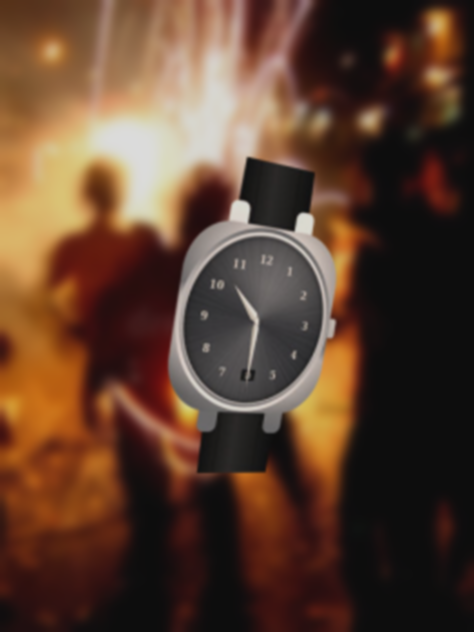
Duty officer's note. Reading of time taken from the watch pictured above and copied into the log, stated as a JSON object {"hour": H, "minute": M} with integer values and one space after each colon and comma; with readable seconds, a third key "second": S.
{"hour": 10, "minute": 30}
